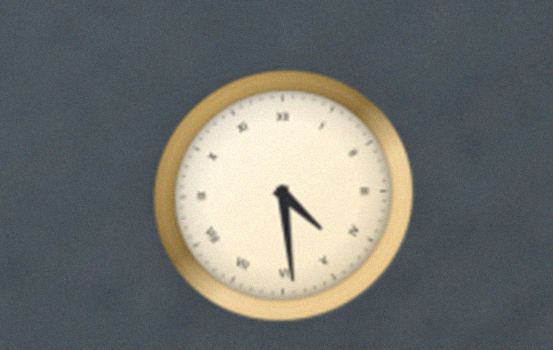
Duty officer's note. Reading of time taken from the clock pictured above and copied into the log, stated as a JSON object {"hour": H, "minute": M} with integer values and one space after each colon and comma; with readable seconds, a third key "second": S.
{"hour": 4, "minute": 29}
